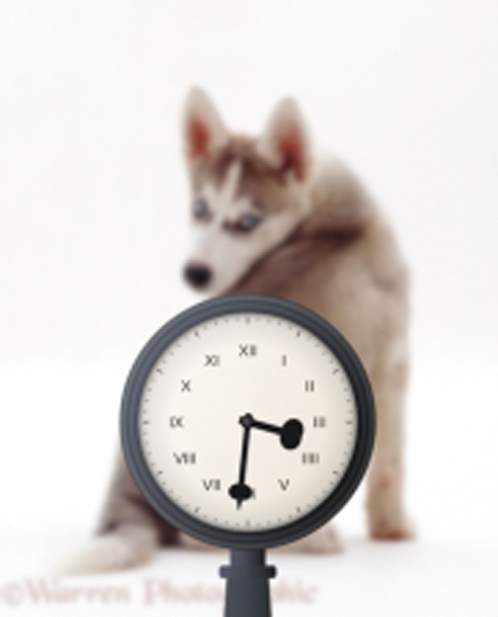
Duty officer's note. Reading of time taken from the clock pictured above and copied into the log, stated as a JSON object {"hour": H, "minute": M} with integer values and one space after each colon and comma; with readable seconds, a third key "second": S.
{"hour": 3, "minute": 31}
